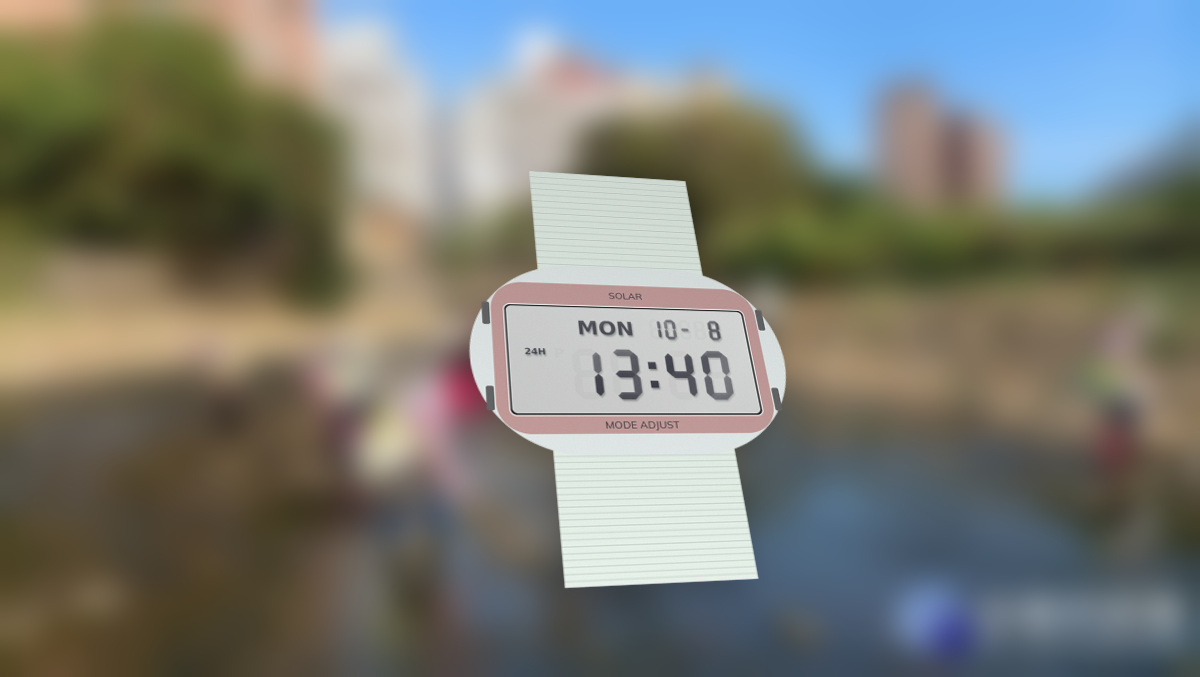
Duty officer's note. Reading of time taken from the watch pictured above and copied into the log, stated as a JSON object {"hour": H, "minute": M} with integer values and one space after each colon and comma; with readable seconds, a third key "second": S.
{"hour": 13, "minute": 40}
